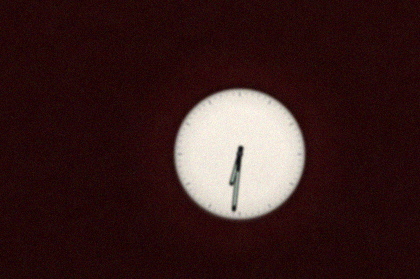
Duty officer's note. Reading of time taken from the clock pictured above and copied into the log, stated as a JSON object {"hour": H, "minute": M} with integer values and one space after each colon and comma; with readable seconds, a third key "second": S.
{"hour": 6, "minute": 31}
